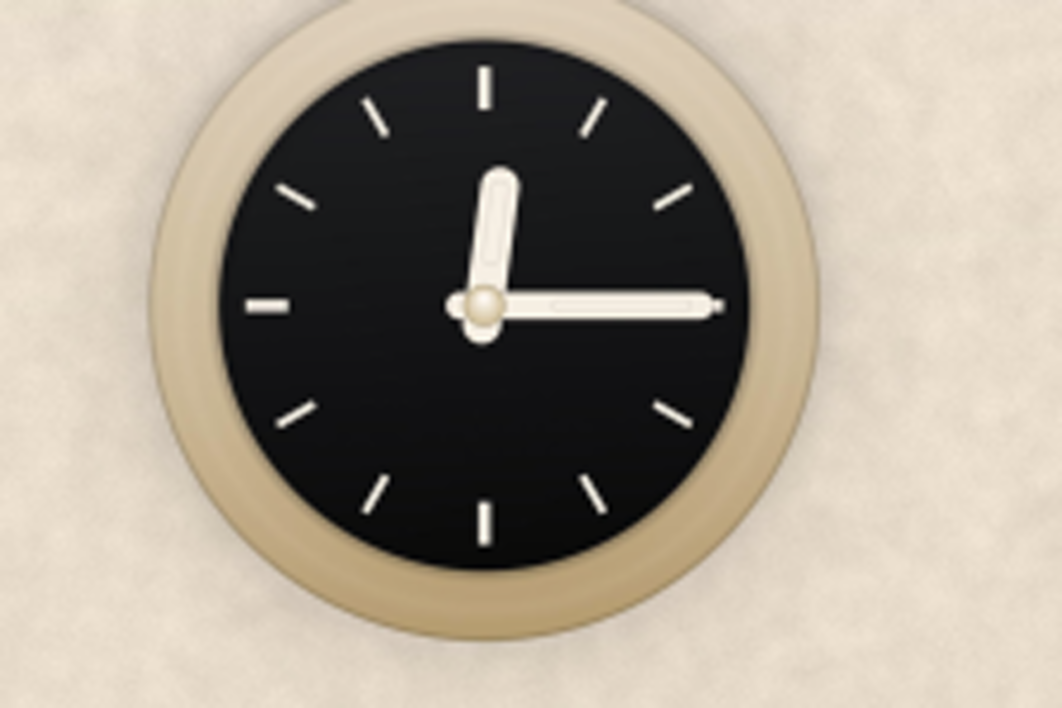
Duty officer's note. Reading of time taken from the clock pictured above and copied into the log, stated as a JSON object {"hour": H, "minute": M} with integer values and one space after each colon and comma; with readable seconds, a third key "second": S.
{"hour": 12, "minute": 15}
